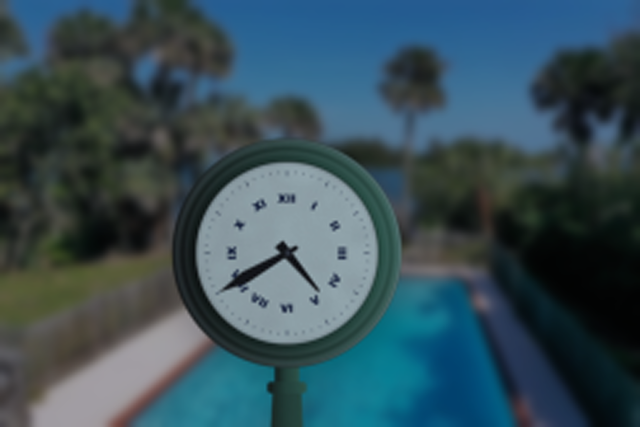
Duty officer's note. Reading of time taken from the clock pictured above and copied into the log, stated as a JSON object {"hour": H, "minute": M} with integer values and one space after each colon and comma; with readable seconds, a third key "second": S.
{"hour": 4, "minute": 40}
